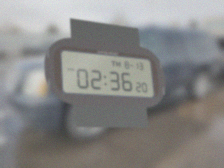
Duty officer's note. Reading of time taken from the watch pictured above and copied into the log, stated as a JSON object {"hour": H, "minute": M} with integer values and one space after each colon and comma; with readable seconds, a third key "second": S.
{"hour": 2, "minute": 36}
